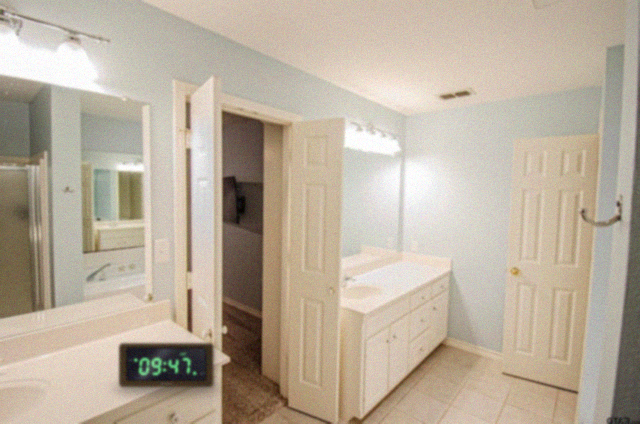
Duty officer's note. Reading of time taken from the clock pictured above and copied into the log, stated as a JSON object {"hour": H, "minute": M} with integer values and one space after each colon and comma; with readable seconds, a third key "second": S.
{"hour": 9, "minute": 47}
